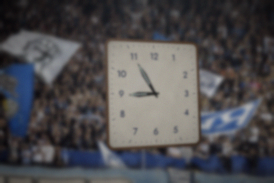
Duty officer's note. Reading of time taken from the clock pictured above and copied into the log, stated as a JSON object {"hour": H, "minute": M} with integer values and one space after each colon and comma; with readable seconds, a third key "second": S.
{"hour": 8, "minute": 55}
